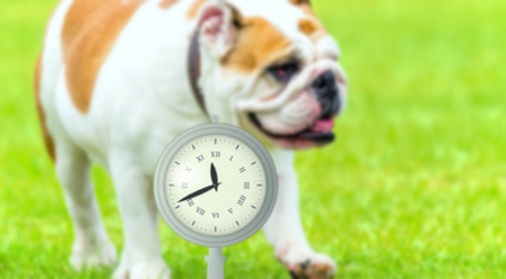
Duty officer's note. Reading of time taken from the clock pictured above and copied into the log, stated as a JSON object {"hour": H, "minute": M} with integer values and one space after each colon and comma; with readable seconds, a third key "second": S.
{"hour": 11, "minute": 41}
